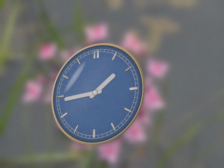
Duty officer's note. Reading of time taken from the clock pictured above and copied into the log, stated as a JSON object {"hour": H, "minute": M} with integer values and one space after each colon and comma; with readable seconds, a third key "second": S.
{"hour": 1, "minute": 44}
